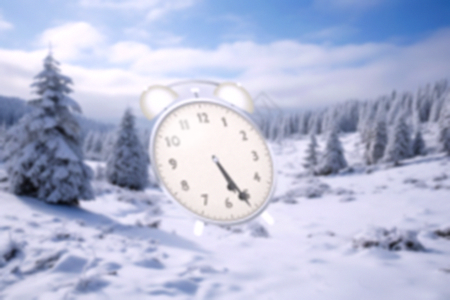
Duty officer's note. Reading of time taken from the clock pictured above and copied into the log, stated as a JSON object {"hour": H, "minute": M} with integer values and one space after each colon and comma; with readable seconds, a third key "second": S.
{"hour": 5, "minute": 26}
